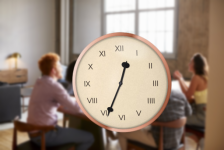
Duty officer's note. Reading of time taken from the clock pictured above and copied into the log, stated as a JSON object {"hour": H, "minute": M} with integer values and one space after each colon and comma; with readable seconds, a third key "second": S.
{"hour": 12, "minute": 34}
